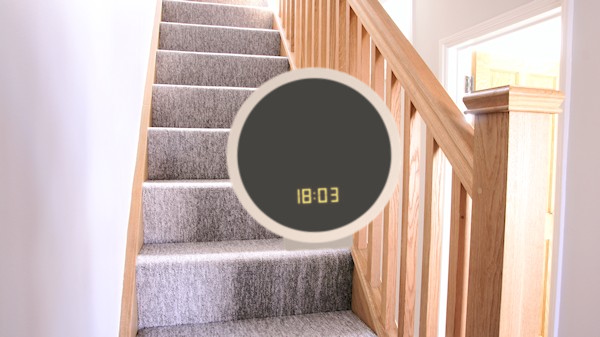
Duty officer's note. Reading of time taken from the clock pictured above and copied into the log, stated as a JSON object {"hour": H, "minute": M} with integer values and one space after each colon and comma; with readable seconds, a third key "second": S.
{"hour": 18, "minute": 3}
